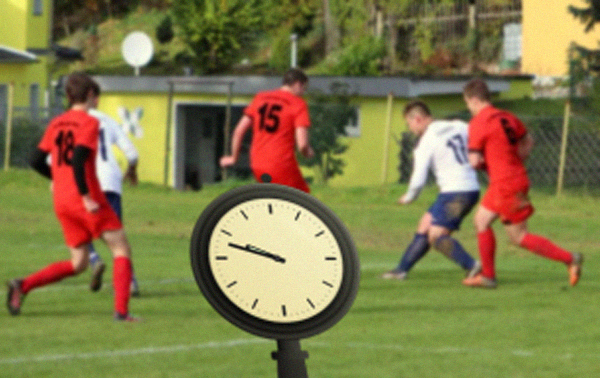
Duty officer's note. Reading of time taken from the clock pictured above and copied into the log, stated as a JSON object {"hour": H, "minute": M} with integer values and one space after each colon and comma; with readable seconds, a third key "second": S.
{"hour": 9, "minute": 48}
